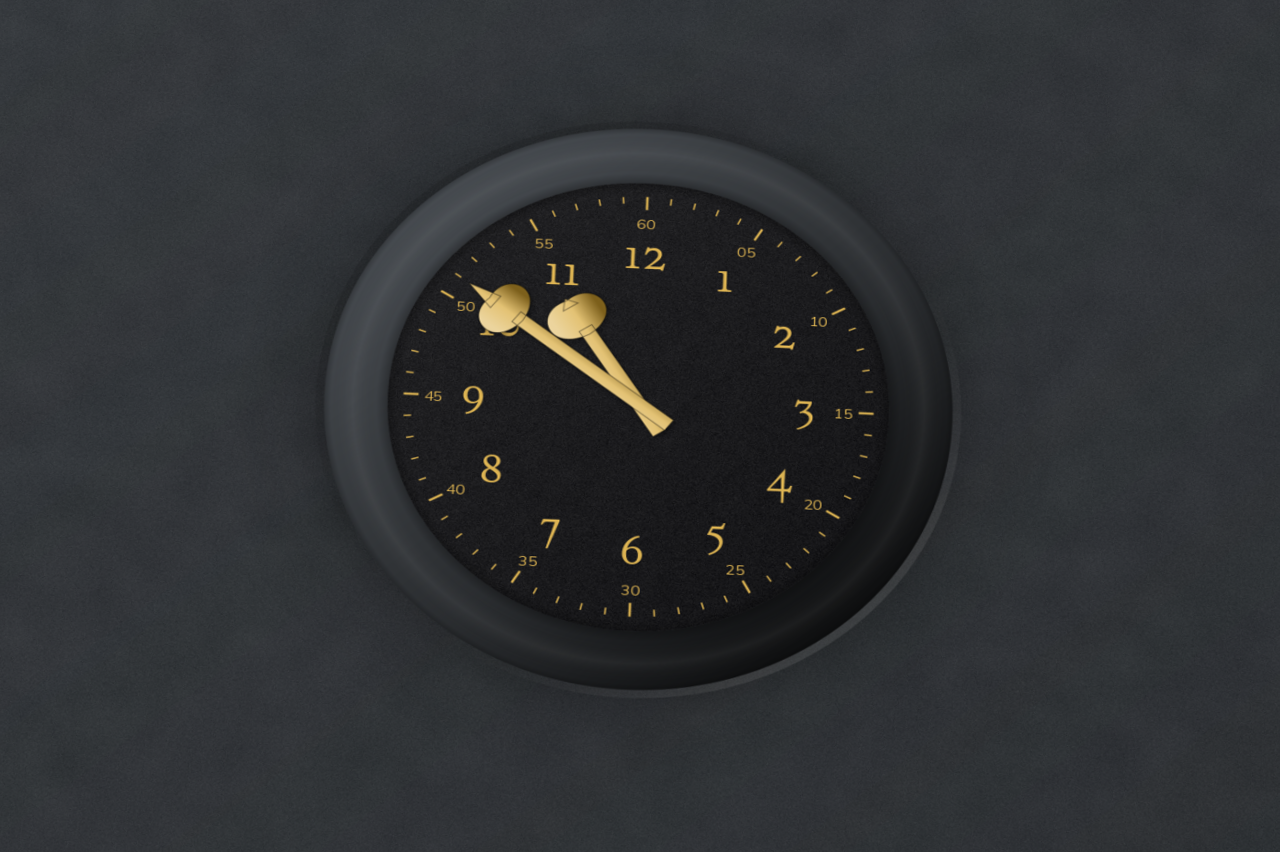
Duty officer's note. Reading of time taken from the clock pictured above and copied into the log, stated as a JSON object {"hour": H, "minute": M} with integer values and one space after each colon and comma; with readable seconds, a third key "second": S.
{"hour": 10, "minute": 51}
